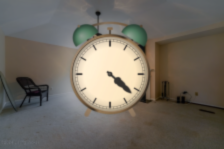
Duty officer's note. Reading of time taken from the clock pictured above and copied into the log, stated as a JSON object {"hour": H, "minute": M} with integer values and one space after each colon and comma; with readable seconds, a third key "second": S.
{"hour": 4, "minute": 22}
